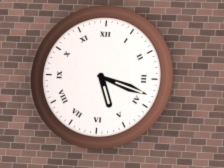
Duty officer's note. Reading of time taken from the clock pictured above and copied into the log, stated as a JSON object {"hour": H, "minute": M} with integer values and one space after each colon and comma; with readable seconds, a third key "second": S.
{"hour": 5, "minute": 18}
